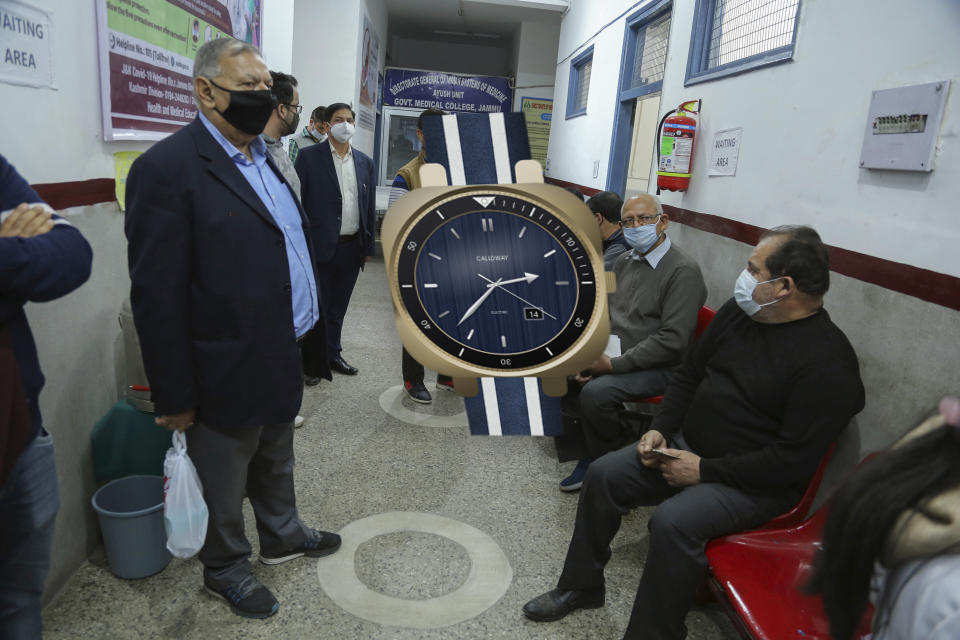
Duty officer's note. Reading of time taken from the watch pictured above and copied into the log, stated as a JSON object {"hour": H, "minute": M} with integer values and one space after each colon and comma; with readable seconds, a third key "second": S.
{"hour": 2, "minute": 37, "second": 21}
